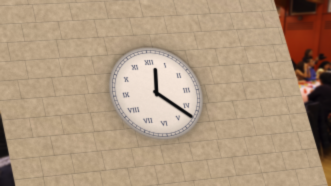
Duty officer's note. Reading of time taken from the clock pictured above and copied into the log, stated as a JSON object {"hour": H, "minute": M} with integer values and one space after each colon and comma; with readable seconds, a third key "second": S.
{"hour": 12, "minute": 22}
